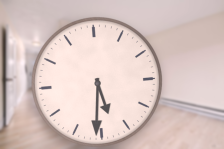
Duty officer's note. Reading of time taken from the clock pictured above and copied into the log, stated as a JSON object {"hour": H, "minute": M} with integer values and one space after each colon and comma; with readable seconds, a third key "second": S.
{"hour": 5, "minute": 31}
